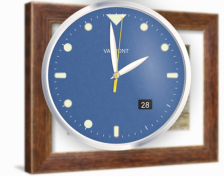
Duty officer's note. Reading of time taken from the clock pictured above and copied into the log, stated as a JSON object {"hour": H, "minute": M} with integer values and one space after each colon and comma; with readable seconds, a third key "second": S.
{"hour": 1, "minute": 59, "second": 1}
